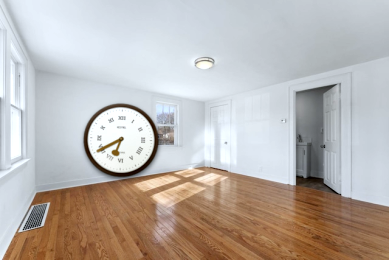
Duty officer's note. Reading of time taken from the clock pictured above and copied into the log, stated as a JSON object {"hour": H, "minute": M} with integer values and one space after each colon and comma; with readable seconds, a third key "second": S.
{"hour": 6, "minute": 40}
